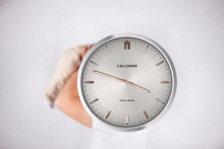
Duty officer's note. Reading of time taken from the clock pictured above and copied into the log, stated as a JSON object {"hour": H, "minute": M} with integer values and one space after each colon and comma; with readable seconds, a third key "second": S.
{"hour": 3, "minute": 48}
